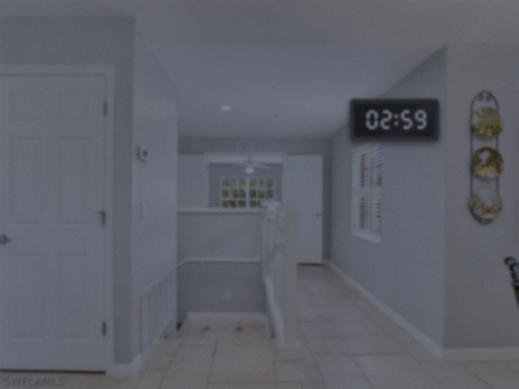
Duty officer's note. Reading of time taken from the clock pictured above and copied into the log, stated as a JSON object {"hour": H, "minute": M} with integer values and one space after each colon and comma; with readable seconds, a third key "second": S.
{"hour": 2, "minute": 59}
